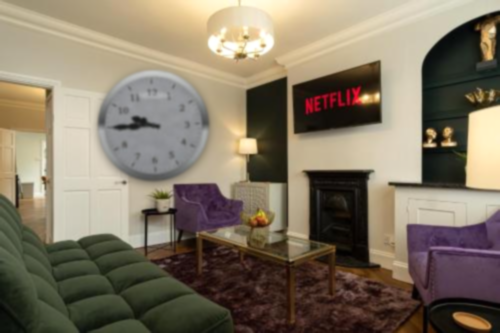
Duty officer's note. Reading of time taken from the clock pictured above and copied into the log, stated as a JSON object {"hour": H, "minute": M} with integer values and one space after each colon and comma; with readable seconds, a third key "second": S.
{"hour": 9, "minute": 45}
